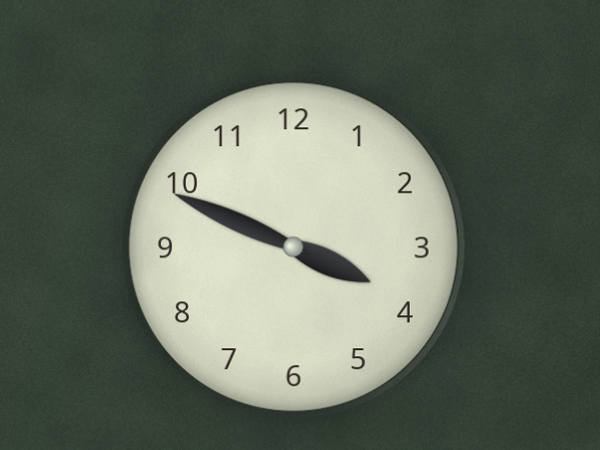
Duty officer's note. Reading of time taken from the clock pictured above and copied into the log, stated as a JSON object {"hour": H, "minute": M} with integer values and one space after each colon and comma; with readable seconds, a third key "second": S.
{"hour": 3, "minute": 49}
